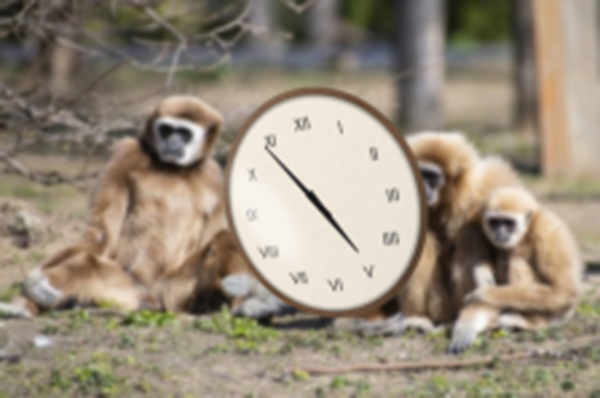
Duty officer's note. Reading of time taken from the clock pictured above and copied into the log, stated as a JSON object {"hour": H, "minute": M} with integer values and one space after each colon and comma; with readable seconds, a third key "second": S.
{"hour": 4, "minute": 54}
